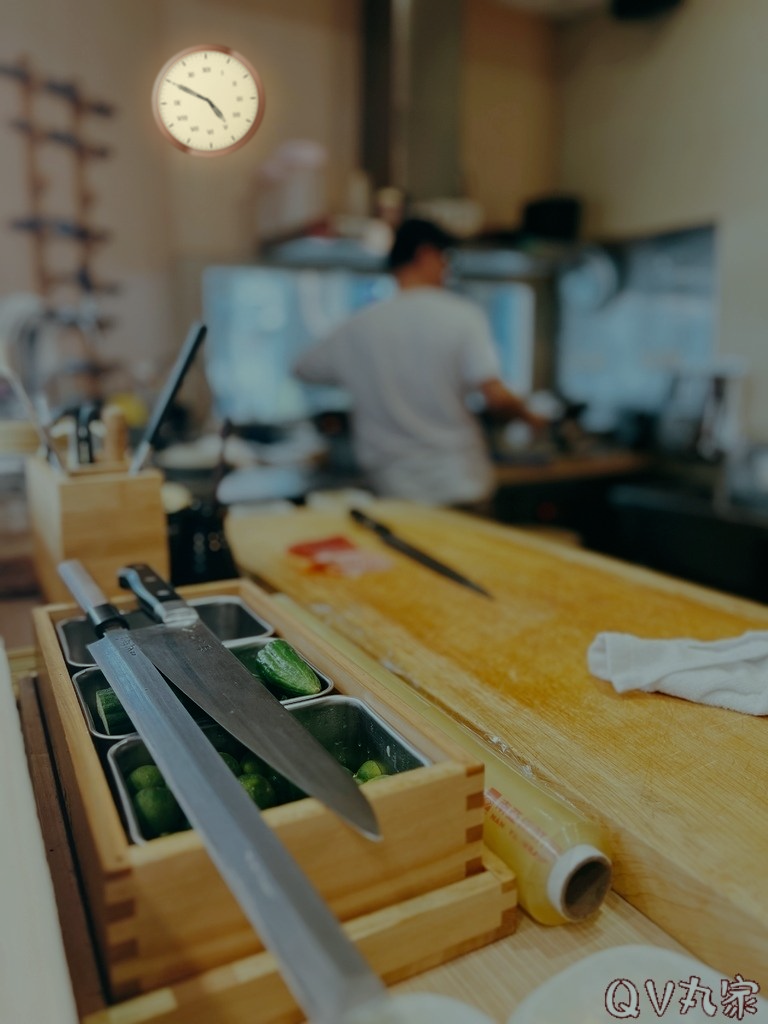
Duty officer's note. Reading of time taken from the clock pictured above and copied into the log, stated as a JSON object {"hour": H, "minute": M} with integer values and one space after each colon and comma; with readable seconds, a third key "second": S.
{"hour": 4, "minute": 50}
